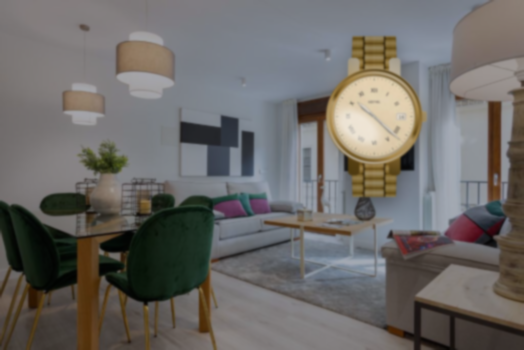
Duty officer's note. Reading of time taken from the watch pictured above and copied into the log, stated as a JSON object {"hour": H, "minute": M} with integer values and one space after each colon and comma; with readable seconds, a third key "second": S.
{"hour": 10, "minute": 22}
